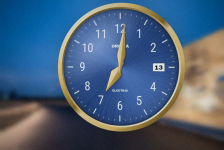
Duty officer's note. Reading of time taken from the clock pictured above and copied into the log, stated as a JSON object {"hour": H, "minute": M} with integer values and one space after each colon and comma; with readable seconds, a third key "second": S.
{"hour": 7, "minute": 1}
